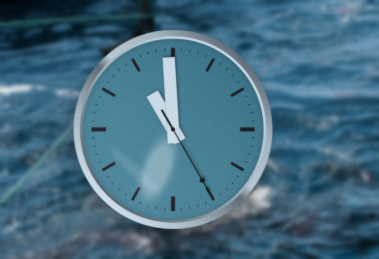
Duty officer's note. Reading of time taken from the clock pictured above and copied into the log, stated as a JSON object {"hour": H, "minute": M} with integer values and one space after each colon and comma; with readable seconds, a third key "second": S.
{"hour": 10, "minute": 59, "second": 25}
